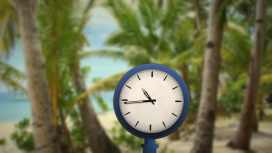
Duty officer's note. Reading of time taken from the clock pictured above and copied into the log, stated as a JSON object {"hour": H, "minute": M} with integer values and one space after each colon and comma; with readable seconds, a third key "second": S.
{"hour": 10, "minute": 44}
